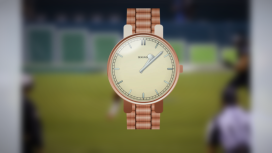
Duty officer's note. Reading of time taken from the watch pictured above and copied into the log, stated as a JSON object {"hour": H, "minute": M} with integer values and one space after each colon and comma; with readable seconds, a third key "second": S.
{"hour": 1, "minute": 8}
